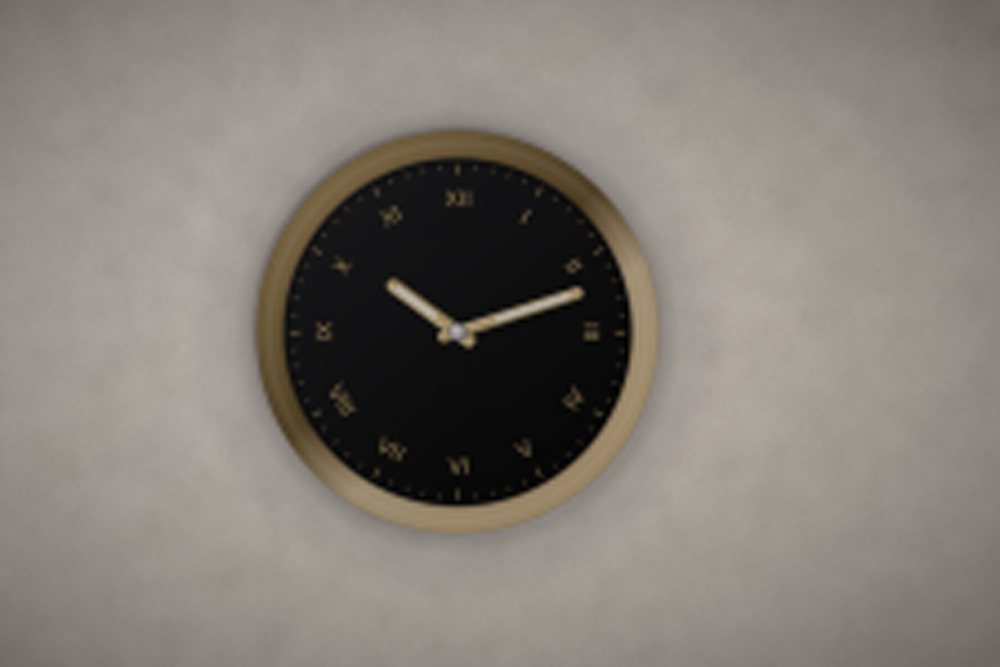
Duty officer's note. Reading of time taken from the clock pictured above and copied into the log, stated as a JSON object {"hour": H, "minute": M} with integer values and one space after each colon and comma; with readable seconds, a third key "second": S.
{"hour": 10, "minute": 12}
